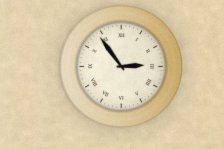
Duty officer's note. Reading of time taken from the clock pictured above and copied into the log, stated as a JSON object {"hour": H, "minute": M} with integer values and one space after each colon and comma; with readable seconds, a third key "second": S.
{"hour": 2, "minute": 54}
